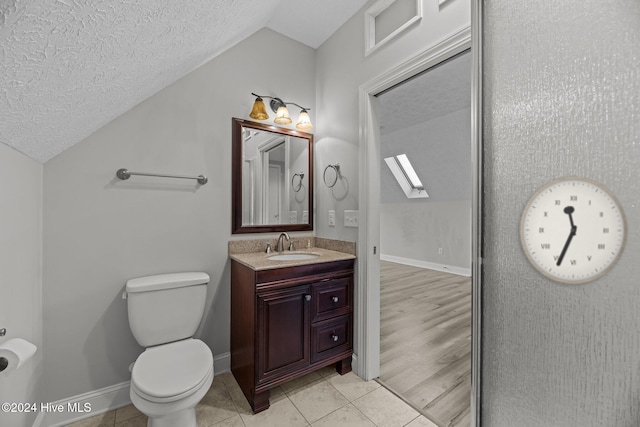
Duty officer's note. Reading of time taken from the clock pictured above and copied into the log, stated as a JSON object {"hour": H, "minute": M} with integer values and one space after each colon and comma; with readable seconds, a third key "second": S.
{"hour": 11, "minute": 34}
